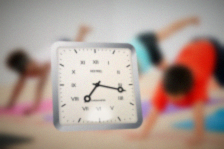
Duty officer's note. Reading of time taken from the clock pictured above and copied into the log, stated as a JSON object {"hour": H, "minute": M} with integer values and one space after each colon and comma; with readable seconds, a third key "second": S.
{"hour": 7, "minute": 17}
